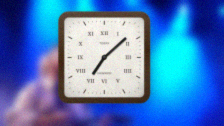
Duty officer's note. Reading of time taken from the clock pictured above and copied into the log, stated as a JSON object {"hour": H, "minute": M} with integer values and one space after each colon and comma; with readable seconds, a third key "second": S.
{"hour": 7, "minute": 8}
